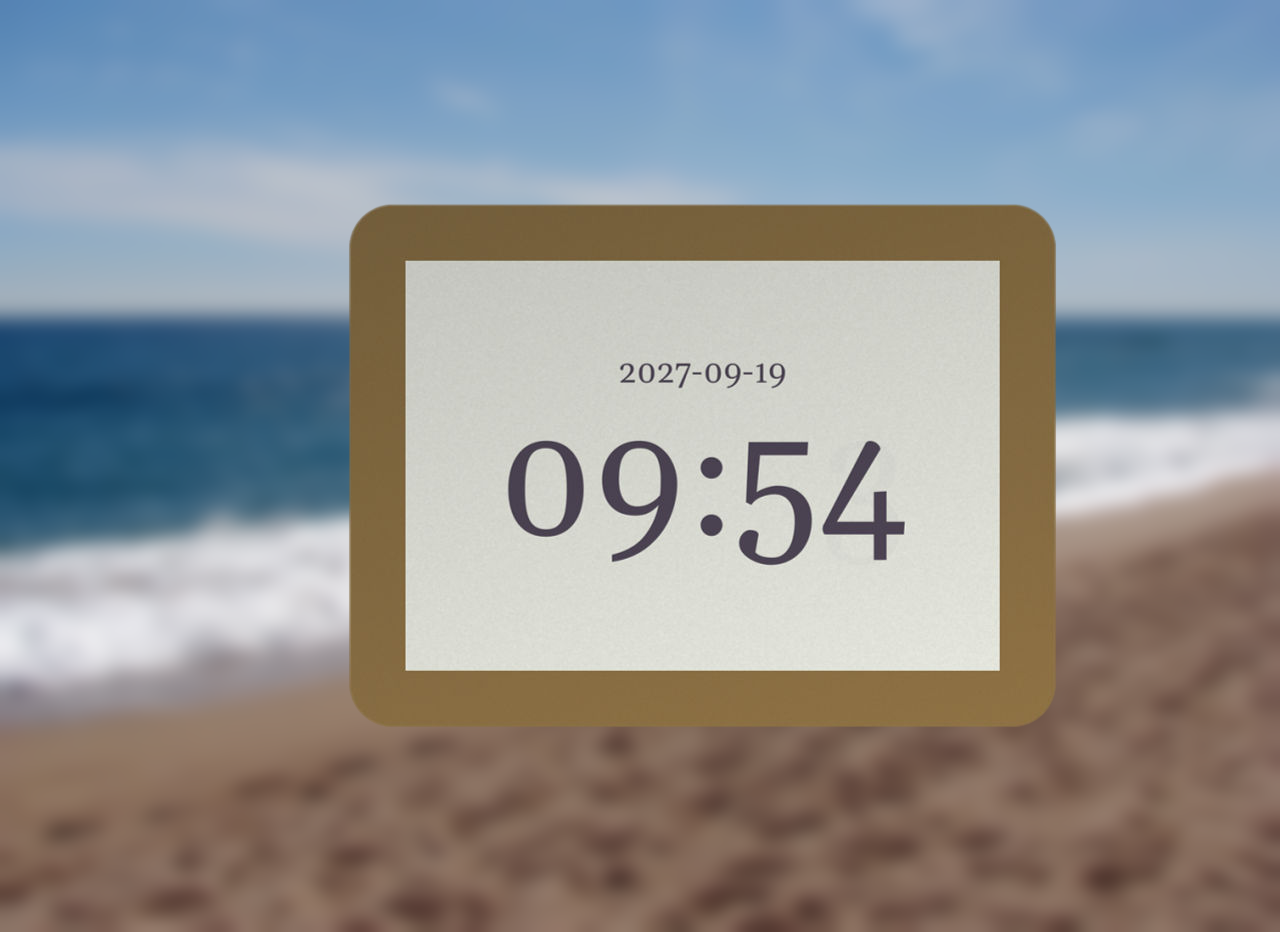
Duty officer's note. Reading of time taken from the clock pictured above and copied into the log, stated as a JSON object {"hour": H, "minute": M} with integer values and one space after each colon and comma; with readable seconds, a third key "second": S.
{"hour": 9, "minute": 54}
